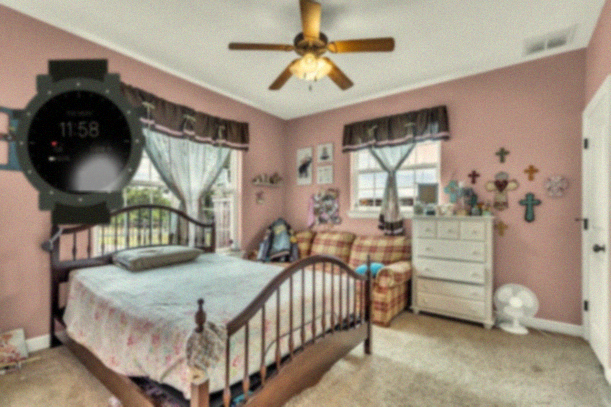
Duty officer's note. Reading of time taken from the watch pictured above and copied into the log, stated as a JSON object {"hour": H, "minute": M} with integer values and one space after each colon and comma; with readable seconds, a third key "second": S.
{"hour": 11, "minute": 58}
